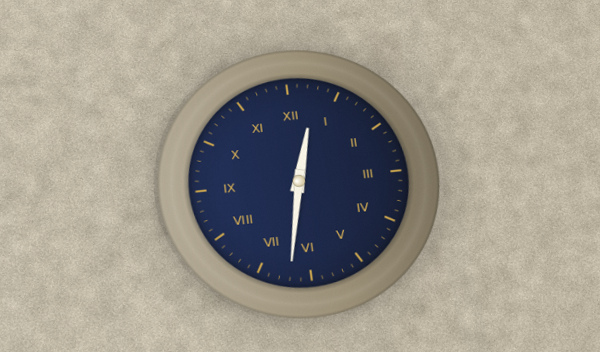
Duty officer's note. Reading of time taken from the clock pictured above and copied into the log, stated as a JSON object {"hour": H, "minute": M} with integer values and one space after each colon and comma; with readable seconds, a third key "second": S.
{"hour": 12, "minute": 32}
